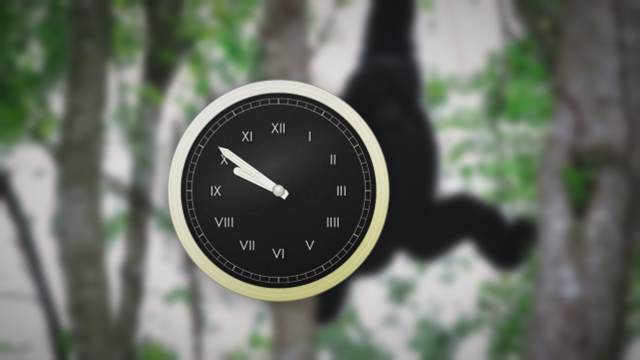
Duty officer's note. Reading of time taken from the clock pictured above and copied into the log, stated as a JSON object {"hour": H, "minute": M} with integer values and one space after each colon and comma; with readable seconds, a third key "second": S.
{"hour": 9, "minute": 51}
